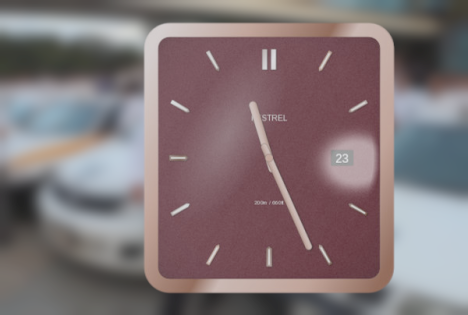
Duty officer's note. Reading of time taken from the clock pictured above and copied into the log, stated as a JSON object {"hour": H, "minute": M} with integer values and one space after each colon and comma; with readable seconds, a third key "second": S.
{"hour": 11, "minute": 26}
